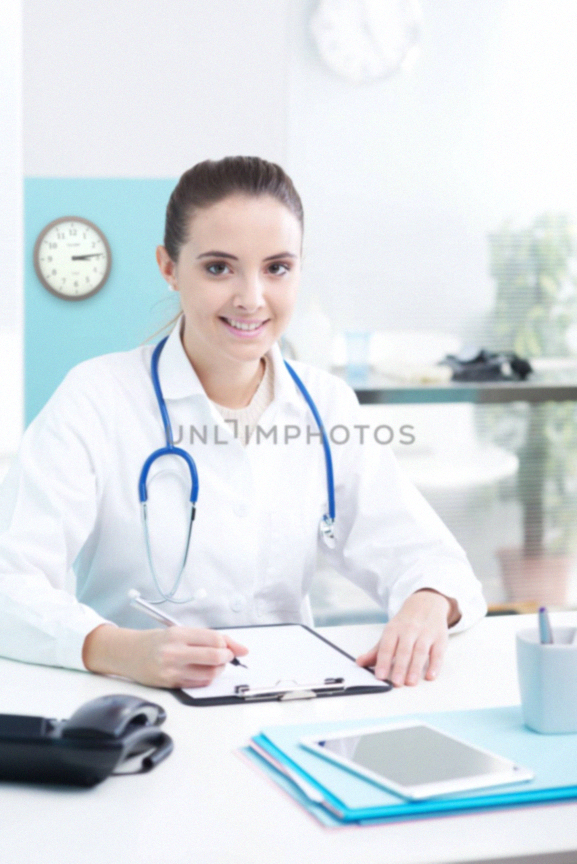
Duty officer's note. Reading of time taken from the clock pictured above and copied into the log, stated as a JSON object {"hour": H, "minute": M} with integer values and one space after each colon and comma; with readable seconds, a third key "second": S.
{"hour": 3, "minute": 14}
